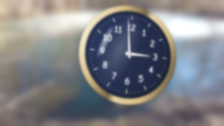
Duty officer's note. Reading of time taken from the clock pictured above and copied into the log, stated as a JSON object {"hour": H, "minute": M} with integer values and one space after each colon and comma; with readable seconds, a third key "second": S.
{"hour": 2, "minute": 59}
